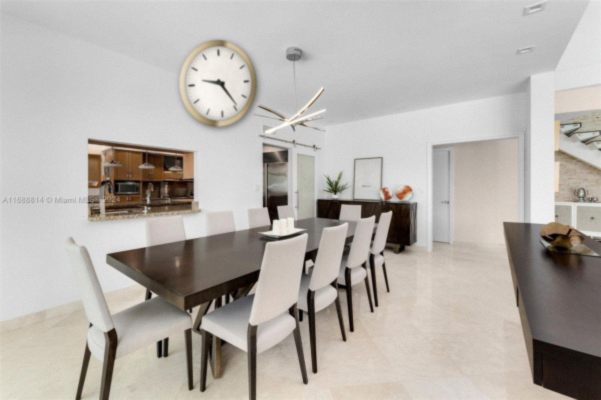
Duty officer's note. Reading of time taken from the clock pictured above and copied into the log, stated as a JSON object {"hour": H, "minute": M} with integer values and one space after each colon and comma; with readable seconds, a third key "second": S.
{"hour": 9, "minute": 24}
